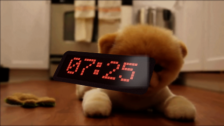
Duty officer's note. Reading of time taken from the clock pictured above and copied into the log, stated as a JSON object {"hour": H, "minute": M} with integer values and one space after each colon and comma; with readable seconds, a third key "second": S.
{"hour": 7, "minute": 25}
